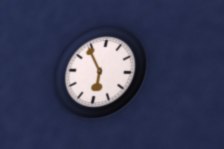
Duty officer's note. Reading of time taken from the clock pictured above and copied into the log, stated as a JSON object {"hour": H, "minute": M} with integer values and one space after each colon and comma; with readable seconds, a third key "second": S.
{"hour": 5, "minute": 54}
